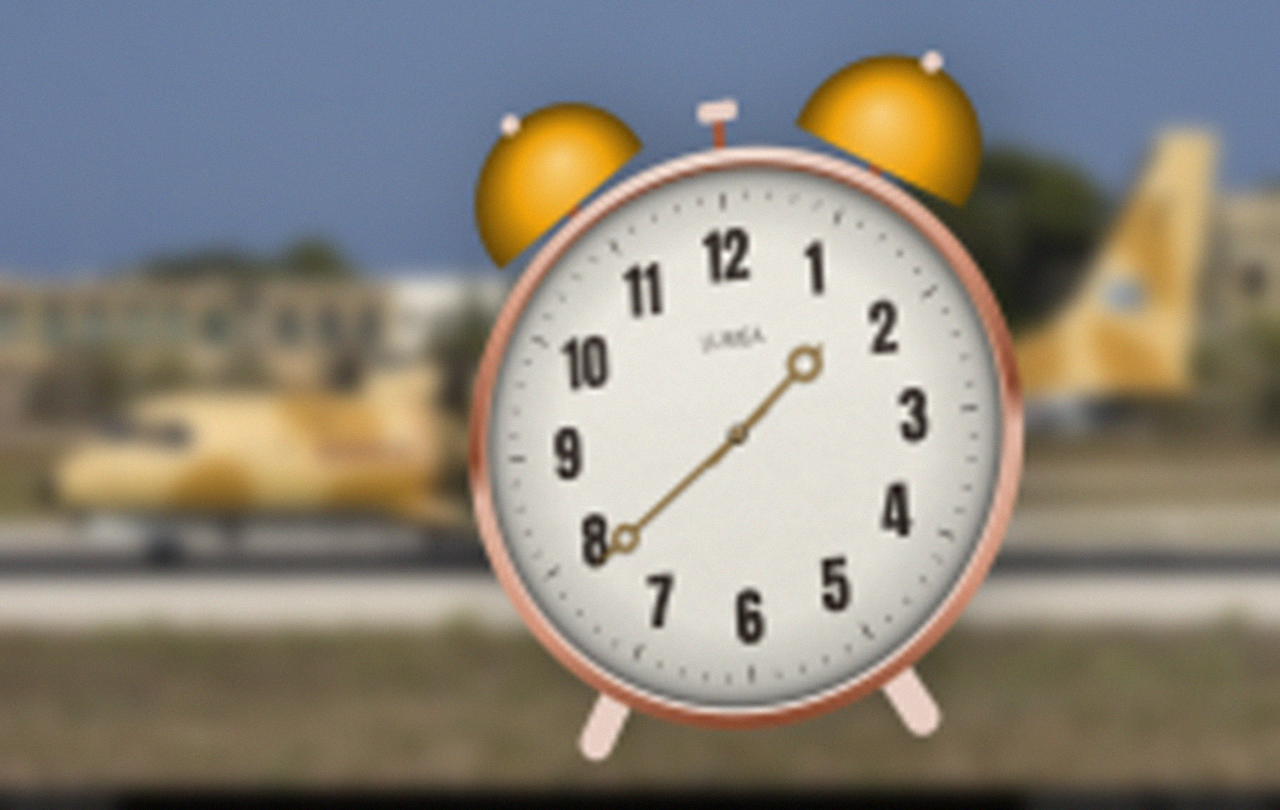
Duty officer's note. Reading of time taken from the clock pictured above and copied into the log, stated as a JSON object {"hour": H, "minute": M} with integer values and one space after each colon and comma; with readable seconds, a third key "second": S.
{"hour": 1, "minute": 39}
